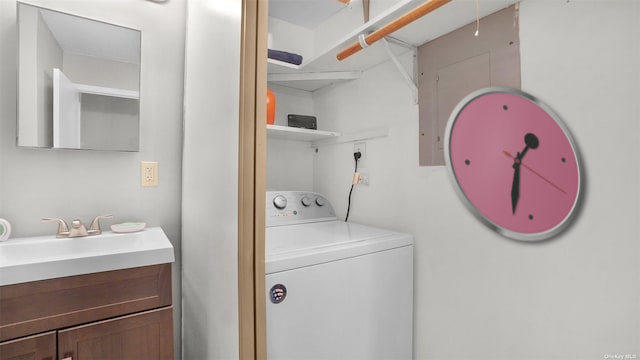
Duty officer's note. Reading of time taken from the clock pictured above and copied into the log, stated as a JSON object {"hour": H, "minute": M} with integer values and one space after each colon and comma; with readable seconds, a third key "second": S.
{"hour": 1, "minute": 33, "second": 21}
